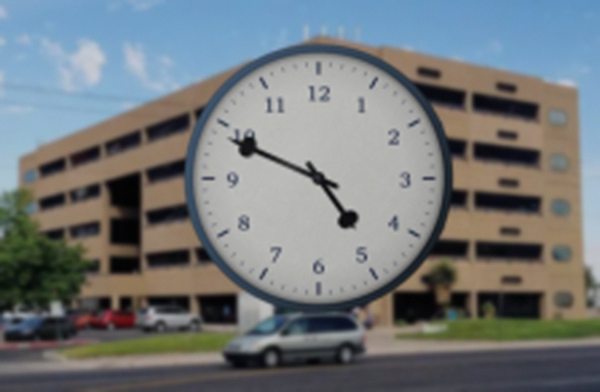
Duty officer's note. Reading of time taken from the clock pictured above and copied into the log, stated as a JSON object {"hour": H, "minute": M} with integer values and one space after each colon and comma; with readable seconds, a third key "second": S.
{"hour": 4, "minute": 49}
